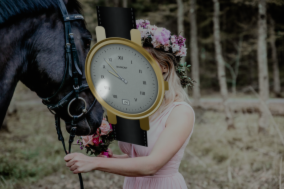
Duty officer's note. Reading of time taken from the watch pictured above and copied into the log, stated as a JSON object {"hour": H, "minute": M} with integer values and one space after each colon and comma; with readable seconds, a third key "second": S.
{"hour": 9, "minute": 53}
